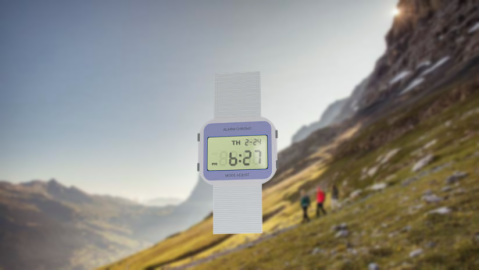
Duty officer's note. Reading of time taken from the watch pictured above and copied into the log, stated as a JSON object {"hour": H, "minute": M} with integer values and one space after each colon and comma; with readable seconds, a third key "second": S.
{"hour": 6, "minute": 27}
